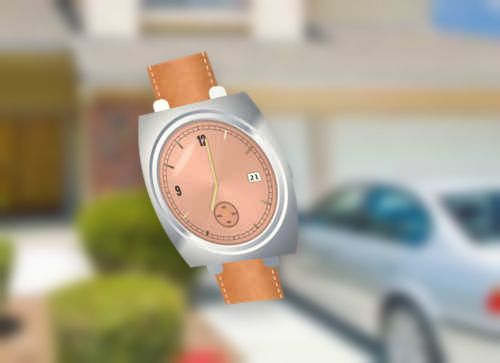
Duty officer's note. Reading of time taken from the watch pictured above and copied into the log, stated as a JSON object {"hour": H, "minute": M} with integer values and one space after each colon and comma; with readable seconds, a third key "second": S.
{"hour": 7, "minute": 1}
